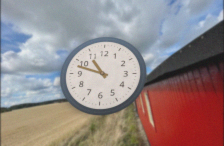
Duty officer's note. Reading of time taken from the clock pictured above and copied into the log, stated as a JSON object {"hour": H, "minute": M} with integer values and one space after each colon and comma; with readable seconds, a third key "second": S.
{"hour": 10, "minute": 48}
